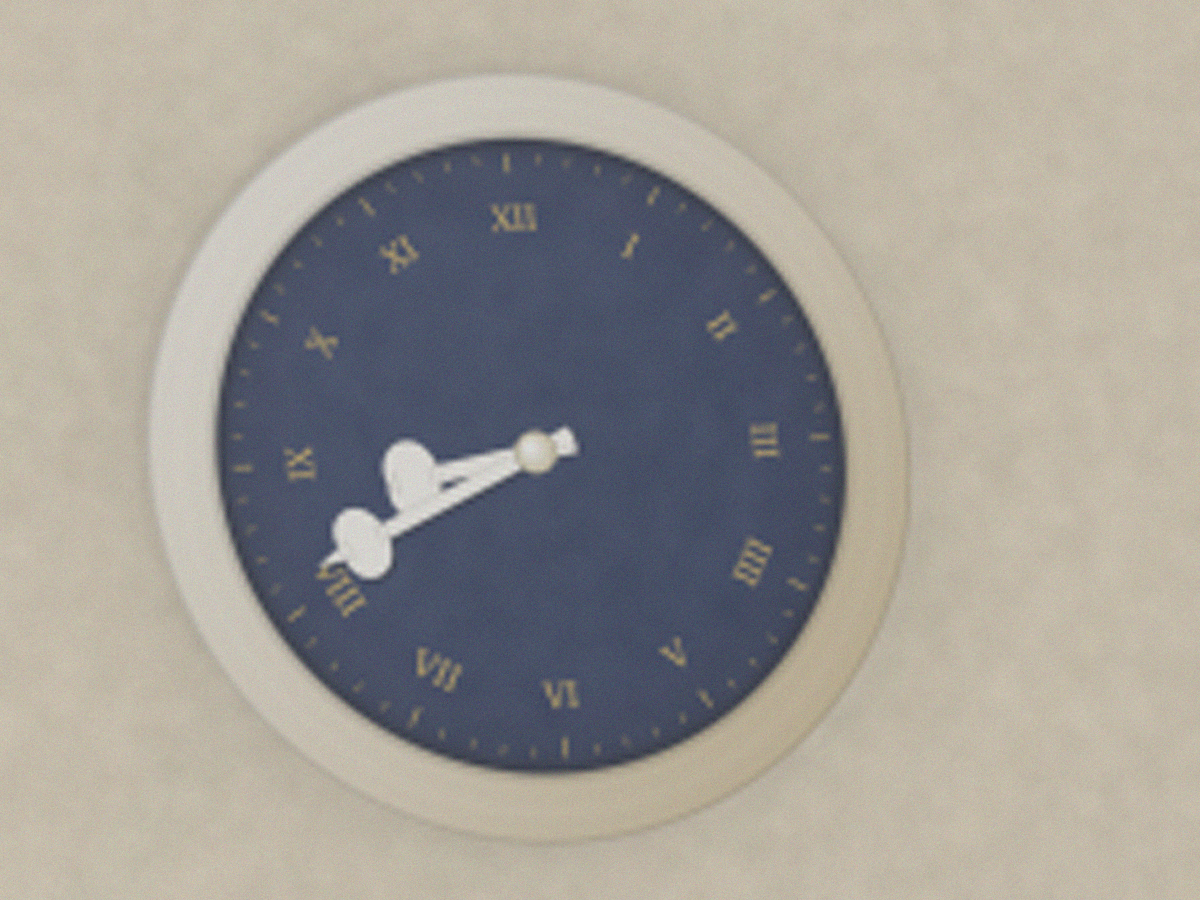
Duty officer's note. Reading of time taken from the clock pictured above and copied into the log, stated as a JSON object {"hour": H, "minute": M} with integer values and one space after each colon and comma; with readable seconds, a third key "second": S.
{"hour": 8, "minute": 41}
